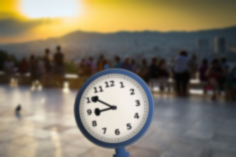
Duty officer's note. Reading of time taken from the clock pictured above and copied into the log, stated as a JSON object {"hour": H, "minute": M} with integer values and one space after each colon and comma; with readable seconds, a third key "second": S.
{"hour": 8, "minute": 51}
